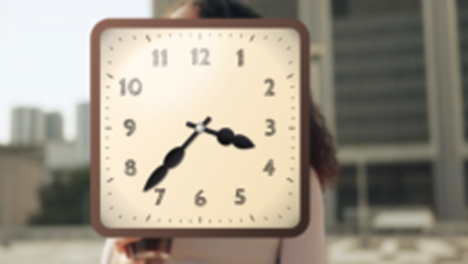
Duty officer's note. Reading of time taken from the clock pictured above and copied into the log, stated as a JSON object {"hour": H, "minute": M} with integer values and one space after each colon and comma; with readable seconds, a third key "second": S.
{"hour": 3, "minute": 37}
